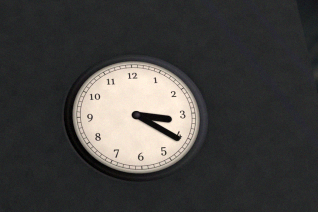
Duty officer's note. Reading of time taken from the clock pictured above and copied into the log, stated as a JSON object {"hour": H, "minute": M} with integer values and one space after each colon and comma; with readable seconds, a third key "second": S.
{"hour": 3, "minute": 21}
